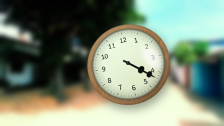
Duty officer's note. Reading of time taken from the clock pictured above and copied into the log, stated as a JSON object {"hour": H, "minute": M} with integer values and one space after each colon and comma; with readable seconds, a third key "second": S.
{"hour": 4, "minute": 22}
